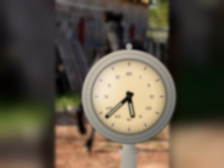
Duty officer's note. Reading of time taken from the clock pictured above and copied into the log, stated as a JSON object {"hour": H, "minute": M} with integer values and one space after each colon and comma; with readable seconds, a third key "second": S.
{"hour": 5, "minute": 38}
